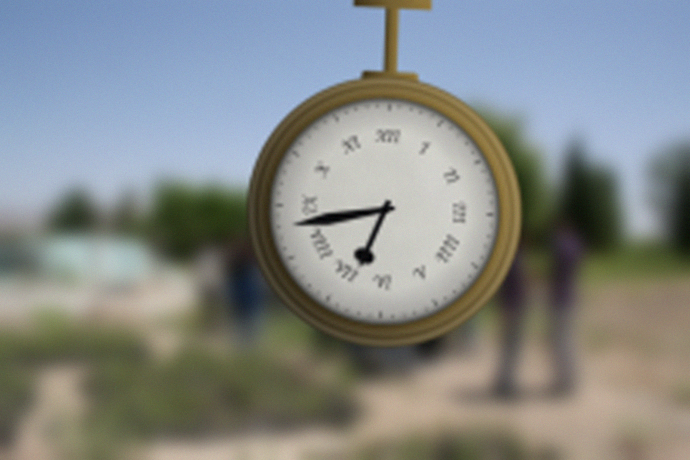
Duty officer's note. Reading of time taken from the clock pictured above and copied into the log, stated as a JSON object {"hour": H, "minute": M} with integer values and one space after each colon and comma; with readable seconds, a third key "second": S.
{"hour": 6, "minute": 43}
